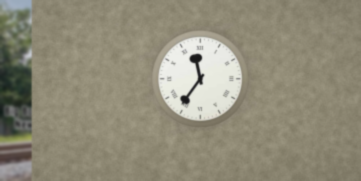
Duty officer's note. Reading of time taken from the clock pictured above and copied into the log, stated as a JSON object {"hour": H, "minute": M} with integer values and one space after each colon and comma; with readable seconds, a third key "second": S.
{"hour": 11, "minute": 36}
